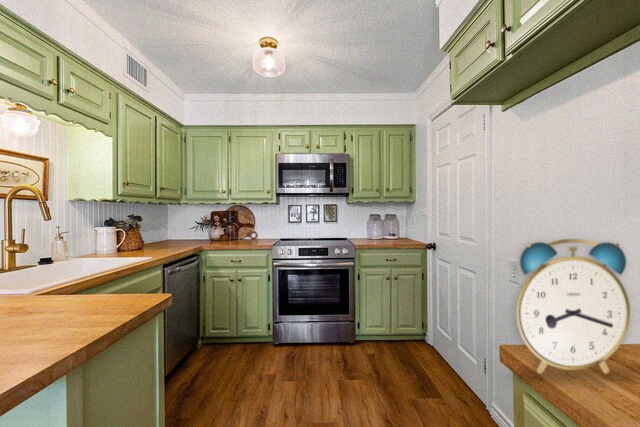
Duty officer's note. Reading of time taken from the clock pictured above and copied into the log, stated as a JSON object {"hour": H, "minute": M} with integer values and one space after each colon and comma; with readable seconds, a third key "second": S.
{"hour": 8, "minute": 18}
